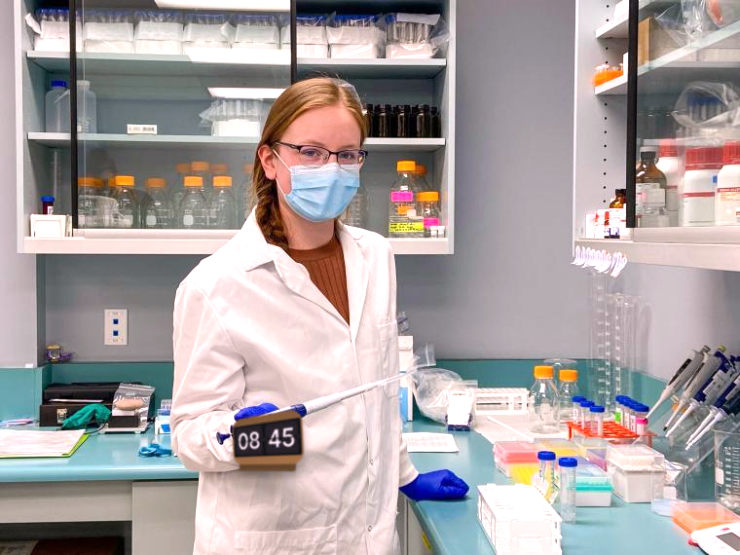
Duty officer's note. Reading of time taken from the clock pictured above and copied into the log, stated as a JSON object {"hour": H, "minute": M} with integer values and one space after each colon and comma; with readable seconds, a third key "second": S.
{"hour": 8, "minute": 45}
